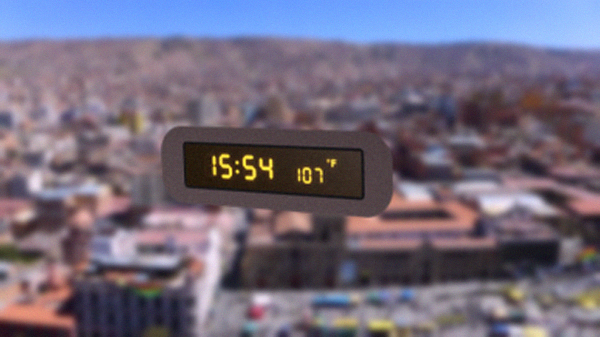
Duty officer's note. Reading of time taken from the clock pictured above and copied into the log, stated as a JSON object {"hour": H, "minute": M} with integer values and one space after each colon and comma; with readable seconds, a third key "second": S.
{"hour": 15, "minute": 54}
